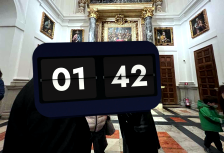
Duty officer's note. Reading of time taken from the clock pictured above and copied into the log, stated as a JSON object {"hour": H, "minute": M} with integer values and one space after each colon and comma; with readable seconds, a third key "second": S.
{"hour": 1, "minute": 42}
